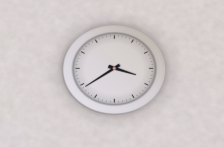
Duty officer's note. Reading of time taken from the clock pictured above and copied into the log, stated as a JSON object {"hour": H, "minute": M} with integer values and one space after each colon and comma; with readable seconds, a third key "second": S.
{"hour": 3, "minute": 39}
